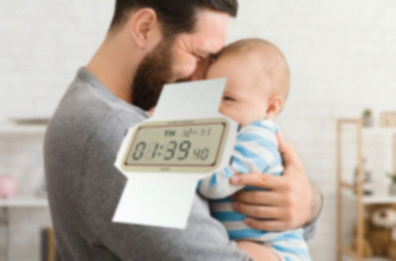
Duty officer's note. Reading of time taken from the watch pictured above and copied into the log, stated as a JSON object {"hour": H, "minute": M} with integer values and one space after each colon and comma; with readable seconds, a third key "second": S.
{"hour": 1, "minute": 39}
